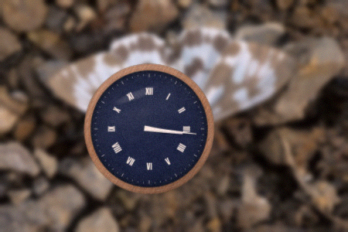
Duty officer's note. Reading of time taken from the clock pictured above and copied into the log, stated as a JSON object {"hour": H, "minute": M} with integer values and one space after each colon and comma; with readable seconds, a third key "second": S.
{"hour": 3, "minute": 16}
